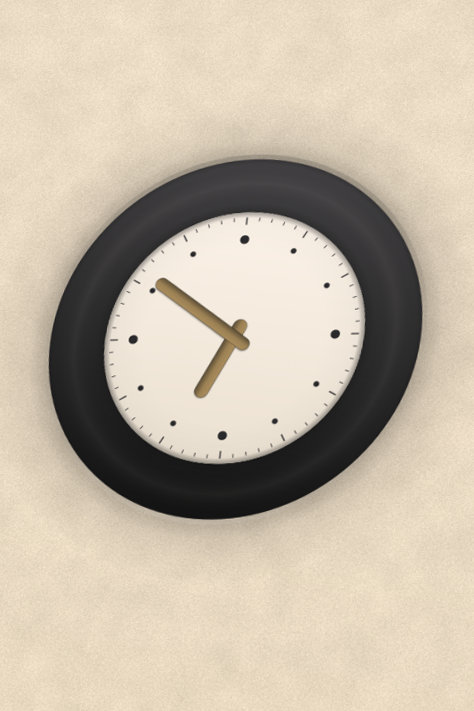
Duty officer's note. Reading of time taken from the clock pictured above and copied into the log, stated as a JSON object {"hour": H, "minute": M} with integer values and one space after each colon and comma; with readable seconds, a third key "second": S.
{"hour": 6, "minute": 51}
